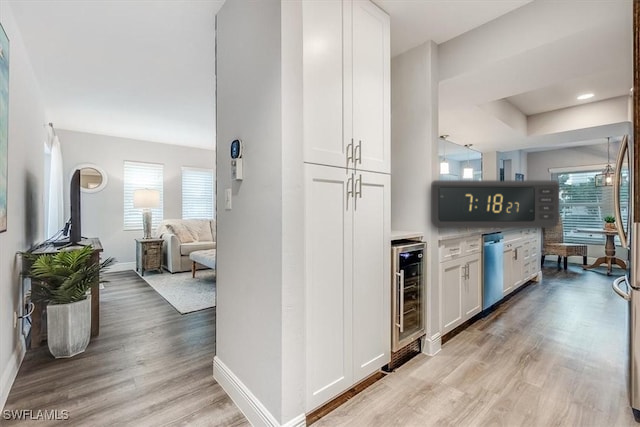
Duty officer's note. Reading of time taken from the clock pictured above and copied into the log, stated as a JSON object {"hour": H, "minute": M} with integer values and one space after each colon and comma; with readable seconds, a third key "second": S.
{"hour": 7, "minute": 18, "second": 27}
